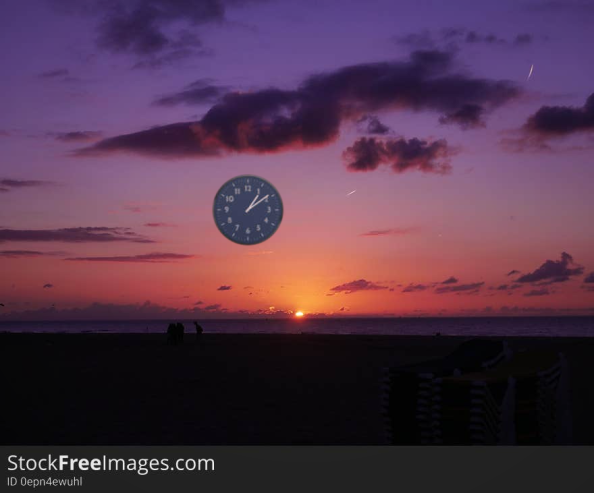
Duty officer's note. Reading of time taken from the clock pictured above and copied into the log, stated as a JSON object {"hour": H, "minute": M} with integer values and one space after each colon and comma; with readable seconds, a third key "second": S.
{"hour": 1, "minute": 9}
